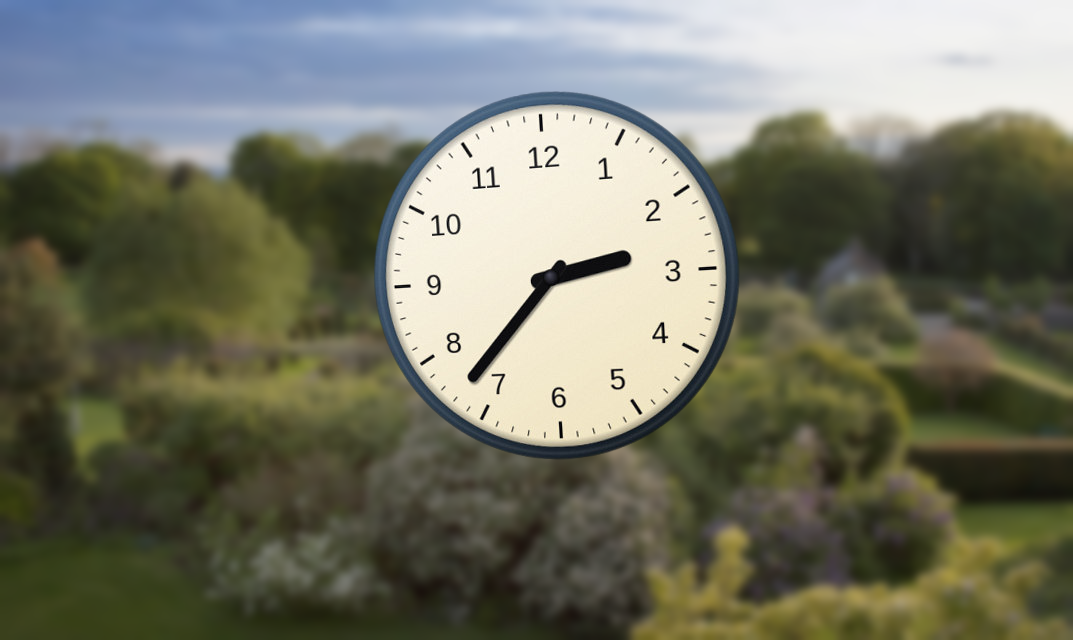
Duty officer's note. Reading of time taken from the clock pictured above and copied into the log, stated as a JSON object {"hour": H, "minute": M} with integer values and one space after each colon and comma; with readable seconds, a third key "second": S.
{"hour": 2, "minute": 37}
